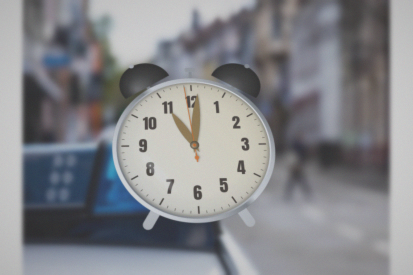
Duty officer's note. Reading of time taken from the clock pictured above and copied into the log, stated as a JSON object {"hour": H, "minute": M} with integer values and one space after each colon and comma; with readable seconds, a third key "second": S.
{"hour": 11, "minute": 0, "second": 59}
